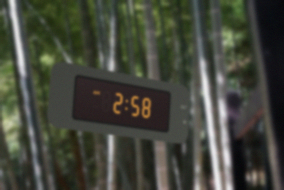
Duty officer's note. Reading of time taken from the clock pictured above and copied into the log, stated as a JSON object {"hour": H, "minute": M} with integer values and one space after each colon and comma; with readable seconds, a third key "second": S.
{"hour": 2, "minute": 58}
